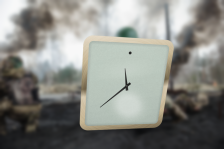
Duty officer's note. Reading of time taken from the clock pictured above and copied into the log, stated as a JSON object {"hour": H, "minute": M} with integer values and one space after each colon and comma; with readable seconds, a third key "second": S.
{"hour": 11, "minute": 38}
